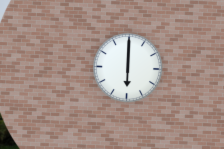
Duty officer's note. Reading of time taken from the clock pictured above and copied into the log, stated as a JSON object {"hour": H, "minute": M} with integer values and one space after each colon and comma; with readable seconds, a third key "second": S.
{"hour": 6, "minute": 0}
